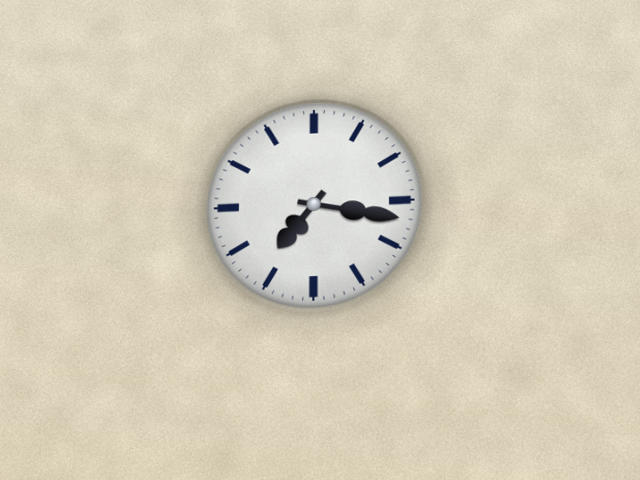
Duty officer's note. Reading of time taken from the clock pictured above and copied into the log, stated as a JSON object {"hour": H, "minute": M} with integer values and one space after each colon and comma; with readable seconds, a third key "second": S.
{"hour": 7, "minute": 17}
